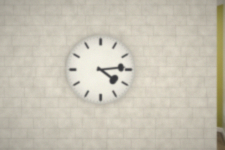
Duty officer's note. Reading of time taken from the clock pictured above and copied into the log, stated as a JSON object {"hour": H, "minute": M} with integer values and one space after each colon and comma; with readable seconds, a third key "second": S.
{"hour": 4, "minute": 14}
